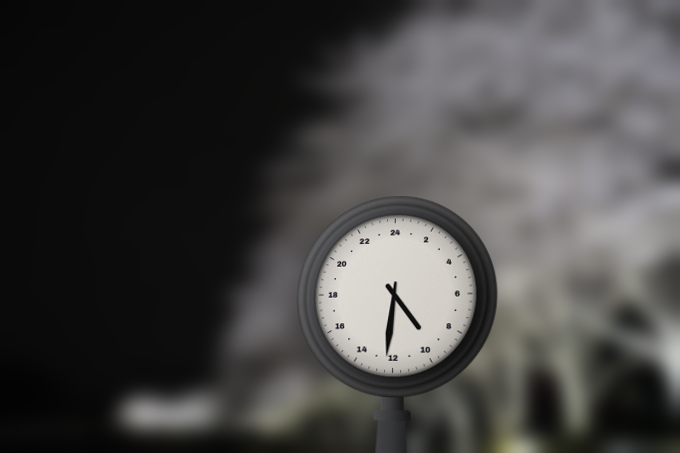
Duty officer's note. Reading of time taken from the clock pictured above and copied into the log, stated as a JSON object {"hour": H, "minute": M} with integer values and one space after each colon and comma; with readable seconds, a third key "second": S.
{"hour": 9, "minute": 31}
